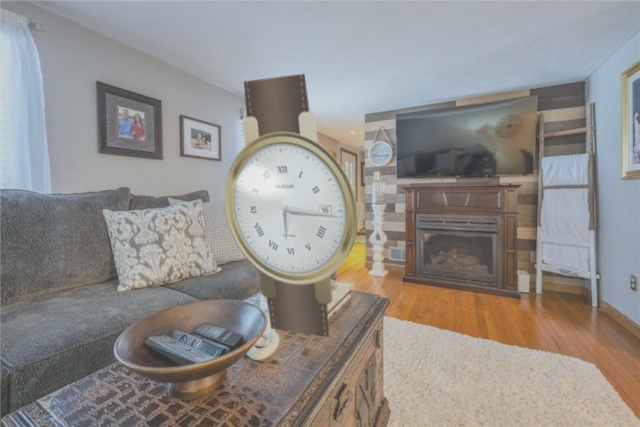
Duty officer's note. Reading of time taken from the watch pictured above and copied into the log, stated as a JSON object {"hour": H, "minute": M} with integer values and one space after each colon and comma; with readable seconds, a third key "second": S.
{"hour": 6, "minute": 16}
